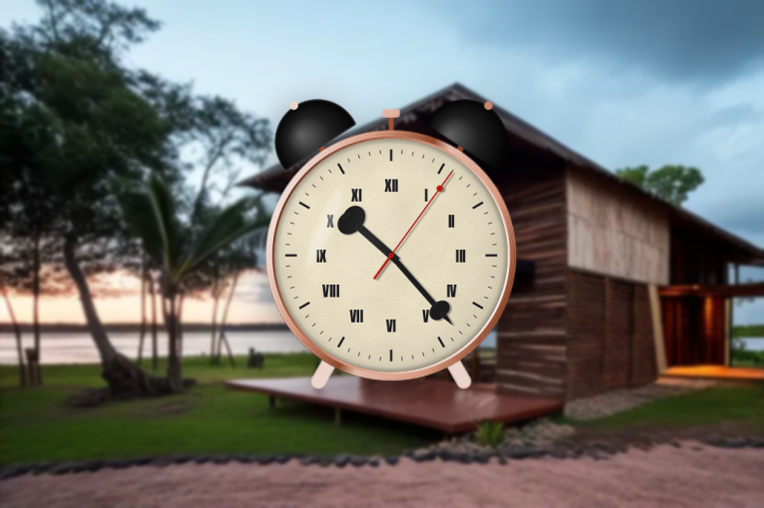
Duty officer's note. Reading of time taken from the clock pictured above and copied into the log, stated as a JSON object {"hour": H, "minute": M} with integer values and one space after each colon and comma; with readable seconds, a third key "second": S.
{"hour": 10, "minute": 23, "second": 6}
